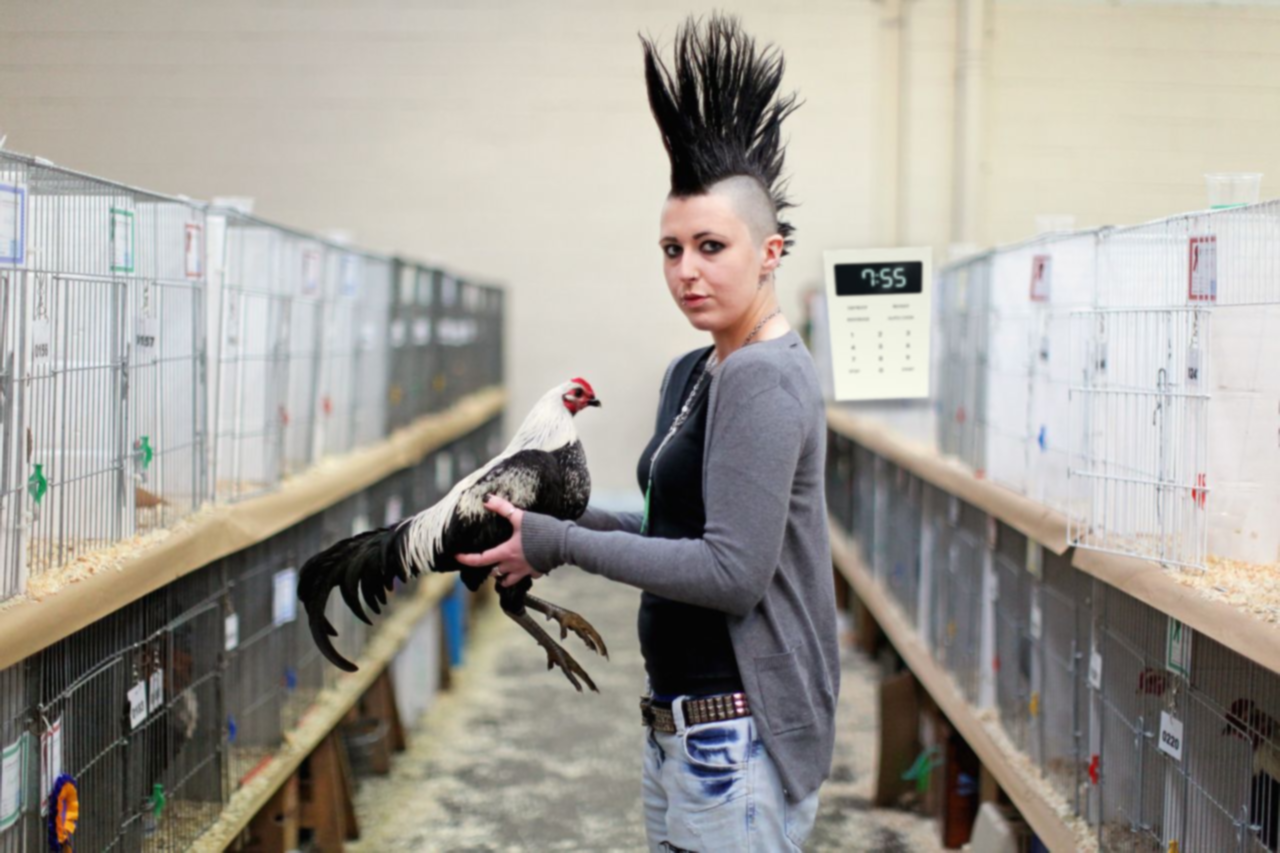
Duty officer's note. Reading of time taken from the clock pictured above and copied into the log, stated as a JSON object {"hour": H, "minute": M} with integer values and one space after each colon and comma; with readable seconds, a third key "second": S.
{"hour": 7, "minute": 55}
